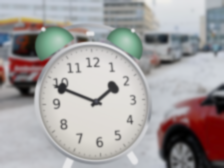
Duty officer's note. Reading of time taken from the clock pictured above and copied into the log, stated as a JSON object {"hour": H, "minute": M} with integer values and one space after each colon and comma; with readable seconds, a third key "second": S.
{"hour": 1, "minute": 49}
